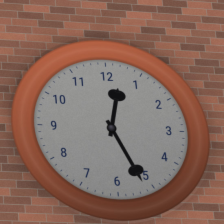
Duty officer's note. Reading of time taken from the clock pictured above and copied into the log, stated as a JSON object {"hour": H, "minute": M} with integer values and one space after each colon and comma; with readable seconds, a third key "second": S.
{"hour": 12, "minute": 26}
